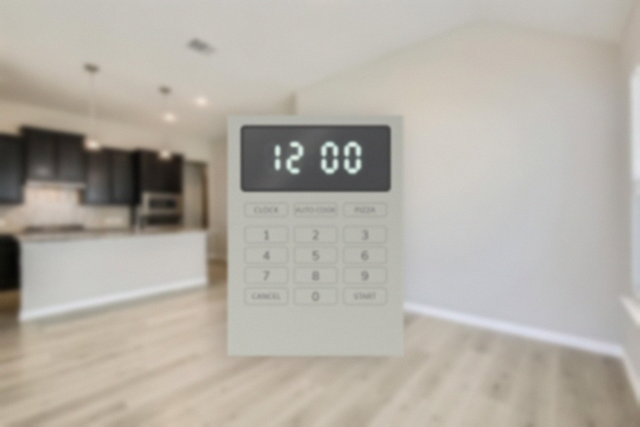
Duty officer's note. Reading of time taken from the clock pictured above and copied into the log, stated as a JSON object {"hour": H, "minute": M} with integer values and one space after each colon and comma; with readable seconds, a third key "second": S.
{"hour": 12, "minute": 0}
